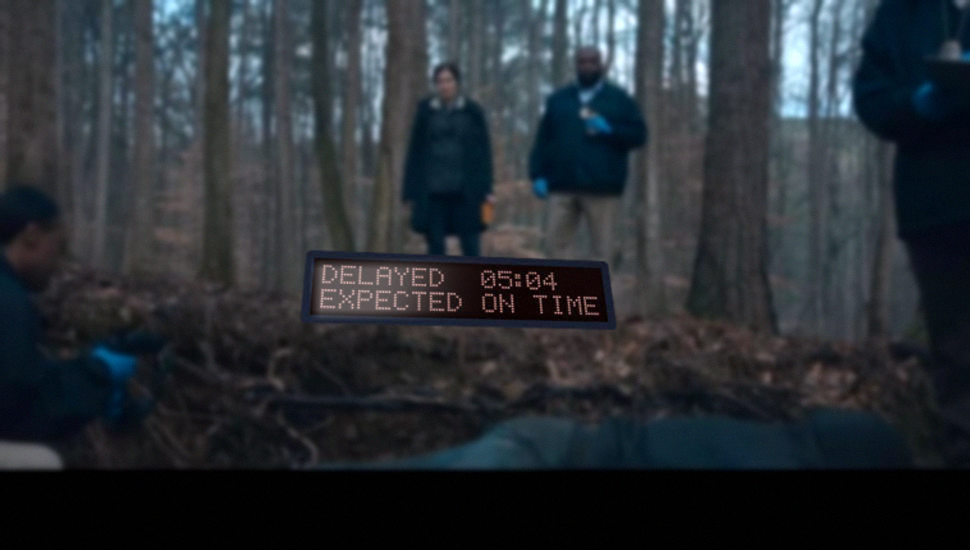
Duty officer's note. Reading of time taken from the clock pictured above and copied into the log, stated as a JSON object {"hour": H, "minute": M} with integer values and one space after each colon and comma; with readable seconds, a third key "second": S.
{"hour": 5, "minute": 4}
